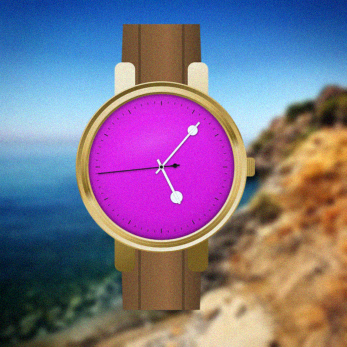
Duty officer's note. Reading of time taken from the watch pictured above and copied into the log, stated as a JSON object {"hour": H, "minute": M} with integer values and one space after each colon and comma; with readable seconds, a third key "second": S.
{"hour": 5, "minute": 6, "second": 44}
